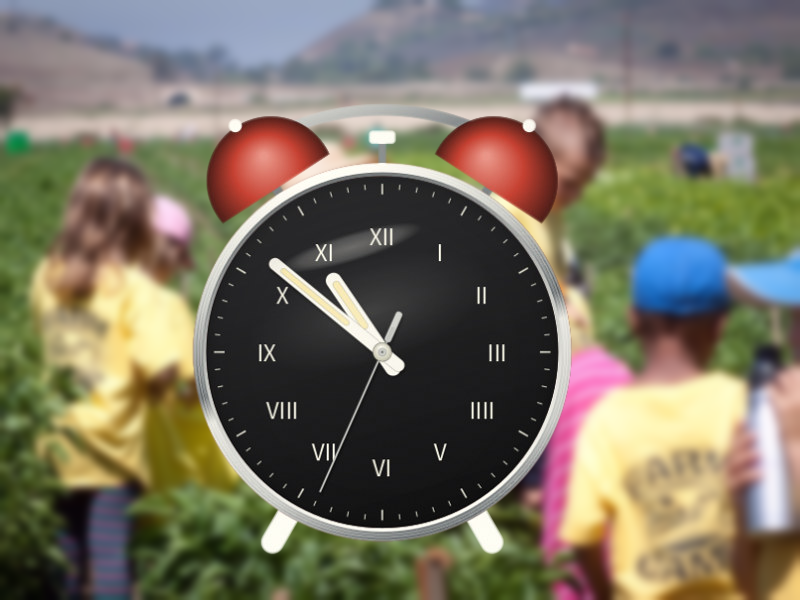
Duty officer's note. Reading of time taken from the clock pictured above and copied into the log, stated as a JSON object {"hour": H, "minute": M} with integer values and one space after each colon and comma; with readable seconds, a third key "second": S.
{"hour": 10, "minute": 51, "second": 34}
